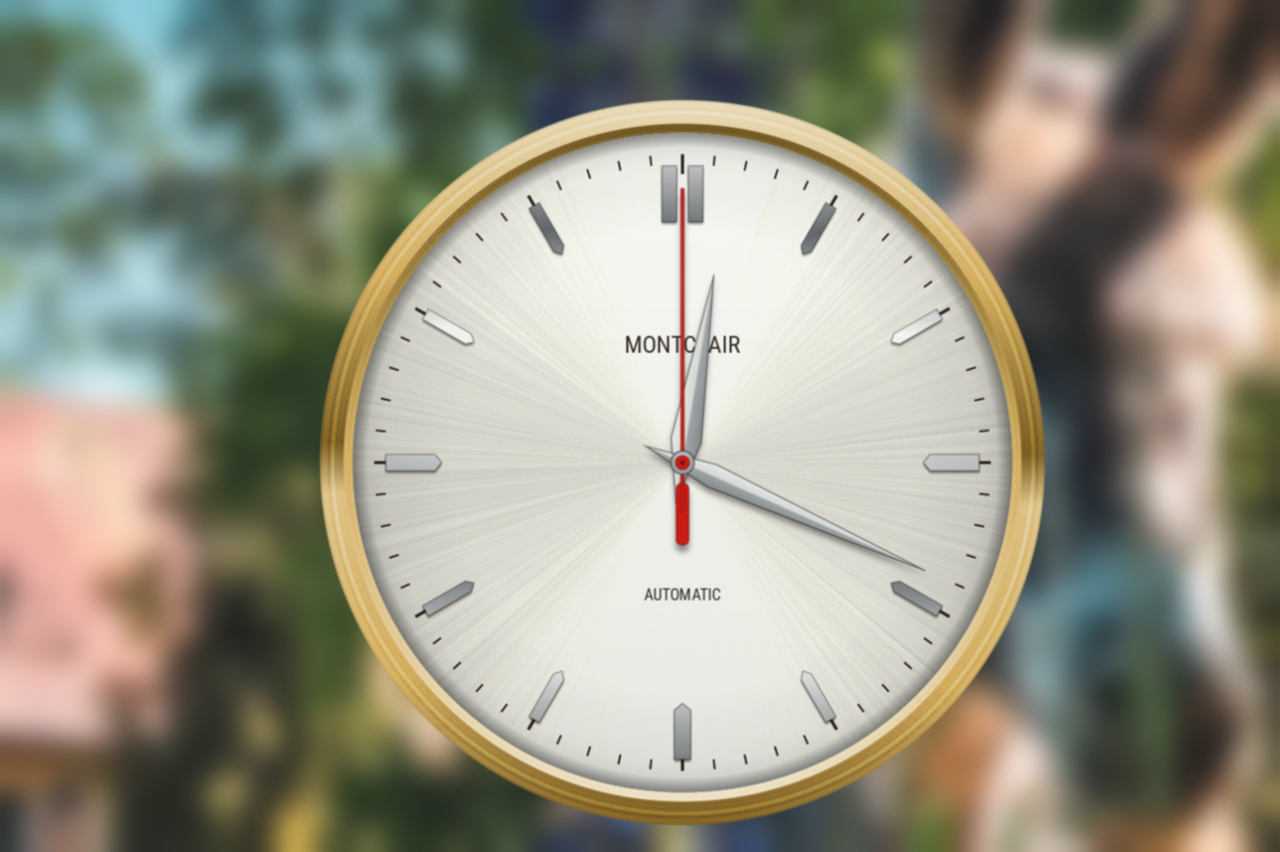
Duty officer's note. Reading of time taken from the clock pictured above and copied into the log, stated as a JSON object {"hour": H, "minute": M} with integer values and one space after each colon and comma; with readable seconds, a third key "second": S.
{"hour": 12, "minute": 19, "second": 0}
